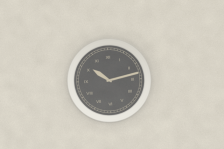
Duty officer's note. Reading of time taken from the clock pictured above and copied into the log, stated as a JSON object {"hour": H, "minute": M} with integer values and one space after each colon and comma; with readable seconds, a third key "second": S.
{"hour": 10, "minute": 13}
